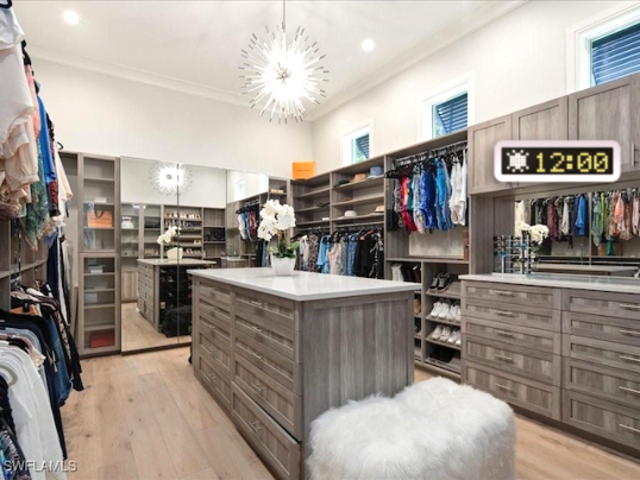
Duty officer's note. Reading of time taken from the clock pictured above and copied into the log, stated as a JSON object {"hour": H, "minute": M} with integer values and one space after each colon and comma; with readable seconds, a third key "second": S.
{"hour": 12, "minute": 0}
